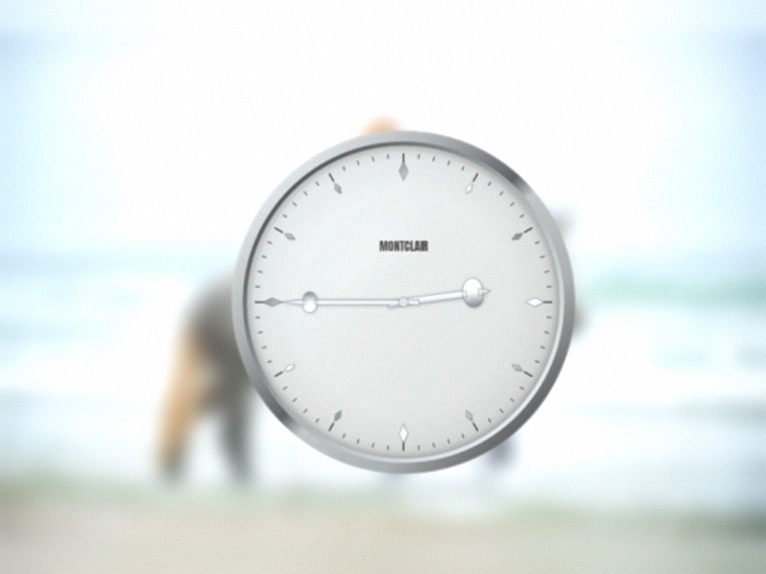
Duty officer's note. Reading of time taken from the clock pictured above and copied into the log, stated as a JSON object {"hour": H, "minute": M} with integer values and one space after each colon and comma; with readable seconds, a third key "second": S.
{"hour": 2, "minute": 45}
